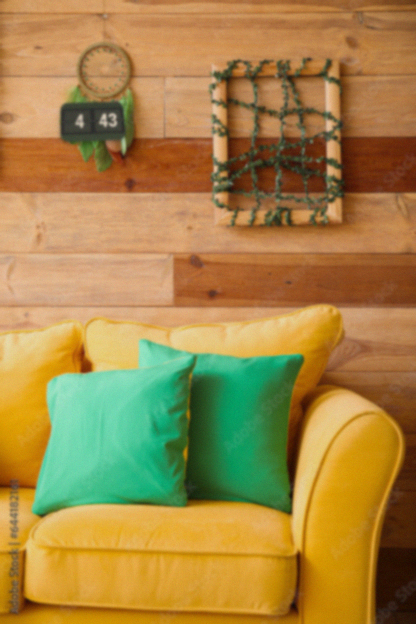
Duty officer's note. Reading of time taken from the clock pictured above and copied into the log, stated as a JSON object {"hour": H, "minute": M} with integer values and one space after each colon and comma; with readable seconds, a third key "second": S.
{"hour": 4, "minute": 43}
